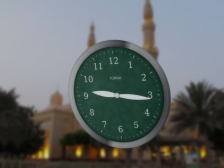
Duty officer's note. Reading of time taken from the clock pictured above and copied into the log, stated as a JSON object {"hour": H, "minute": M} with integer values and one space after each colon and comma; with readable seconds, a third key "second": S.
{"hour": 9, "minute": 16}
